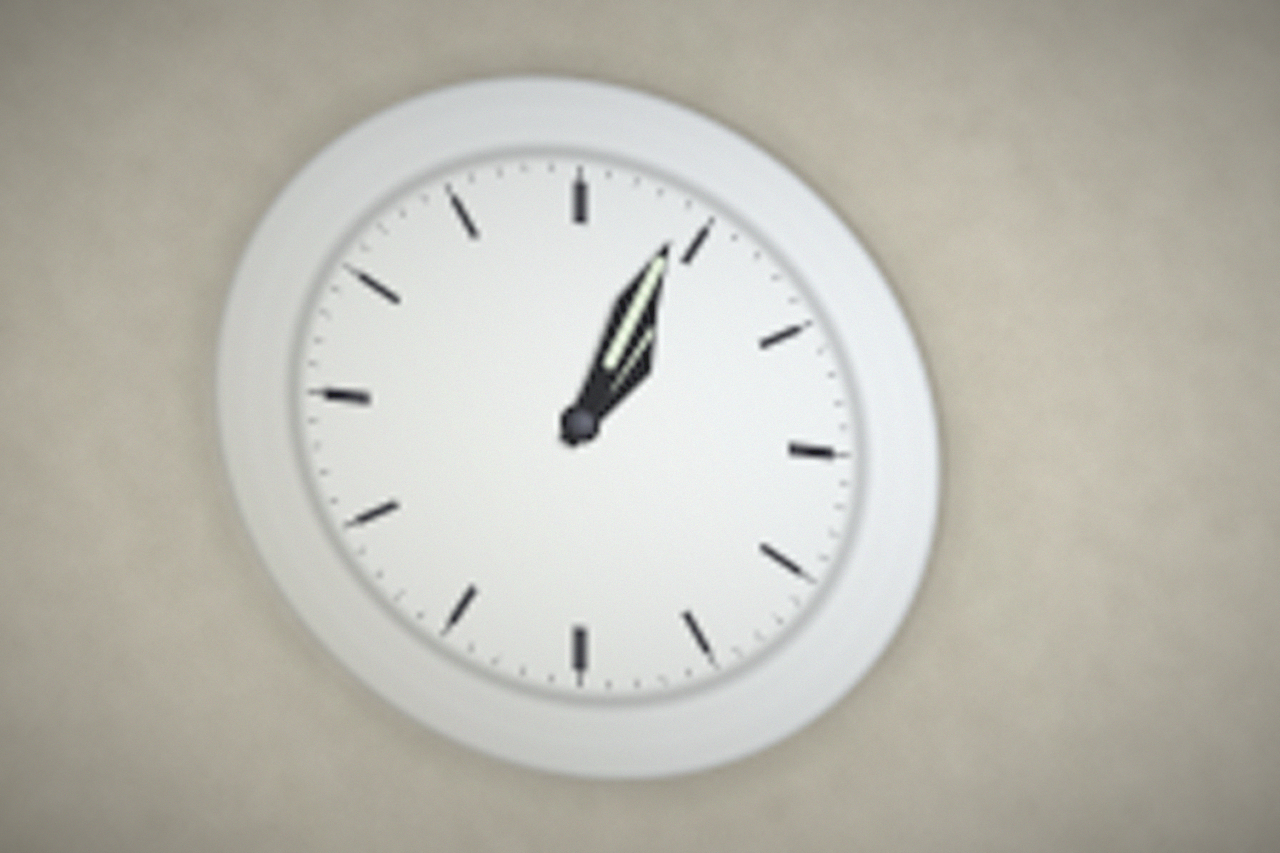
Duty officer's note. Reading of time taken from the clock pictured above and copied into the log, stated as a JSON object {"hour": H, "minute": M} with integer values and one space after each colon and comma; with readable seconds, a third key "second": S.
{"hour": 1, "minute": 4}
